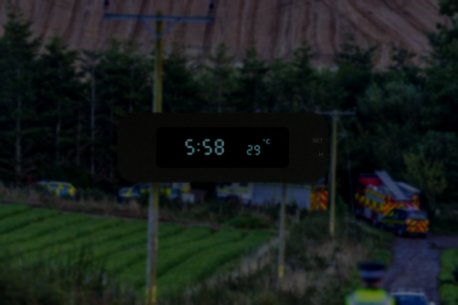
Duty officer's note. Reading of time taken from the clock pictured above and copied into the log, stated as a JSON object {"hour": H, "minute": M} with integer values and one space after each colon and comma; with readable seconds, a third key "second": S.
{"hour": 5, "minute": 58}
